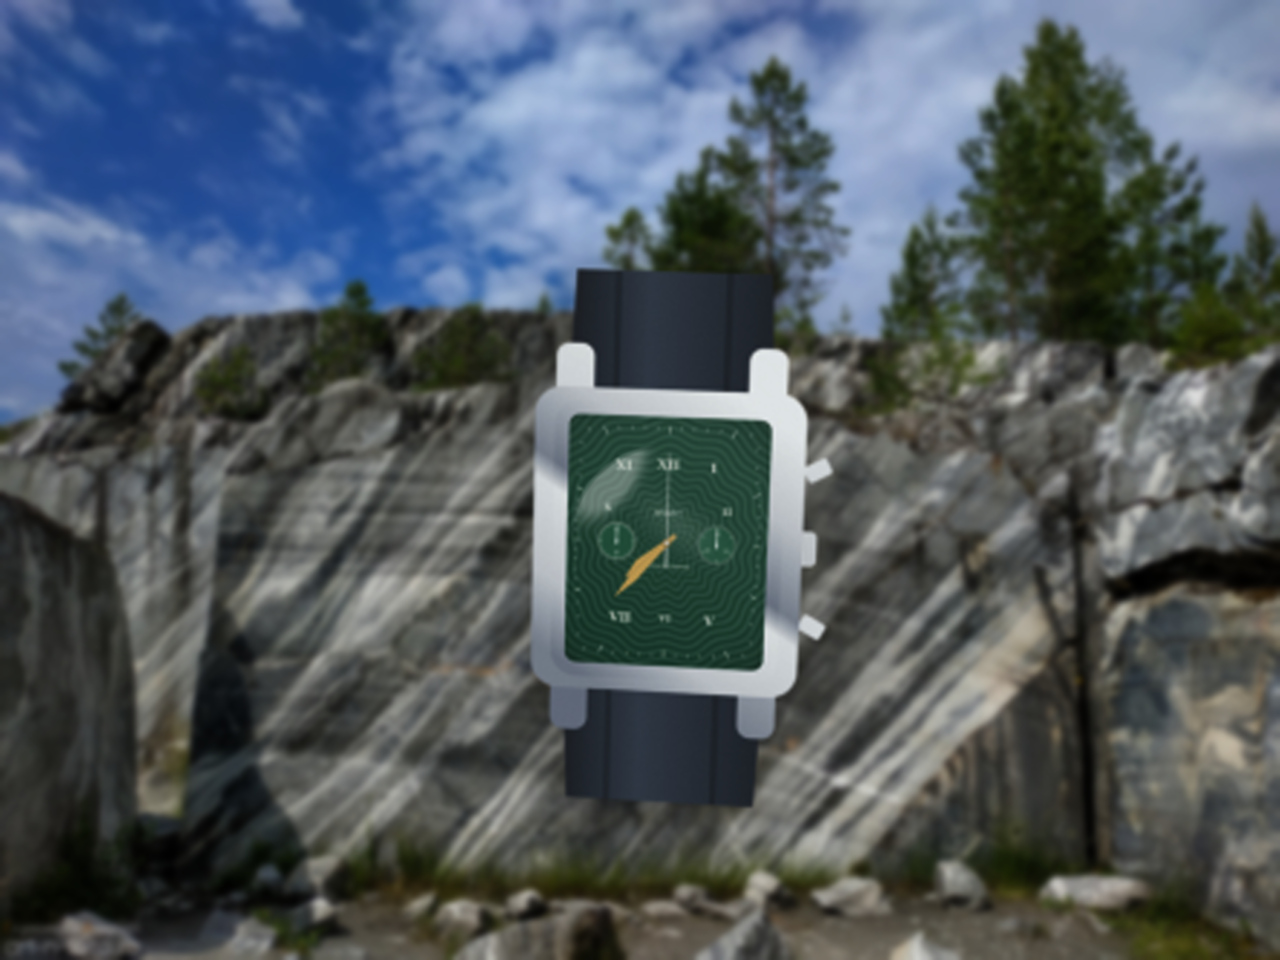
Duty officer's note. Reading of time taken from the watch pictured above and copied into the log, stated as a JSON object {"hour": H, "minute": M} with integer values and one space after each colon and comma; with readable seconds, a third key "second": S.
{"hour": 7, "minute": 37}
